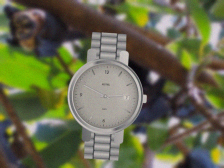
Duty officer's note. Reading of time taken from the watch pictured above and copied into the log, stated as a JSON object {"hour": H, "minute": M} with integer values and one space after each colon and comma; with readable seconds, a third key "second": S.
{"hour": 2, "minute": 49}
